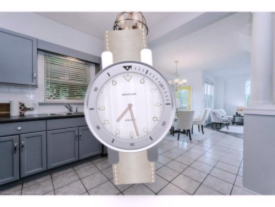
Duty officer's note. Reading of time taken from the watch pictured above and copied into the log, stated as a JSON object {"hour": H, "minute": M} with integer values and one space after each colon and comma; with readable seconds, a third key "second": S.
{"hour": 7, "minute": 28}
